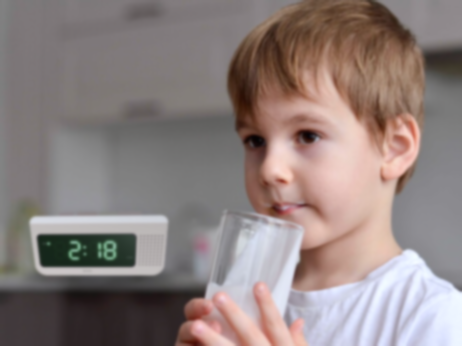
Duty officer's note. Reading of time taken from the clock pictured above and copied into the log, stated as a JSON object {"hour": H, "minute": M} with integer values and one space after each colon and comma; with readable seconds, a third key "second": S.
{"hour": 2, "minute": 18}
